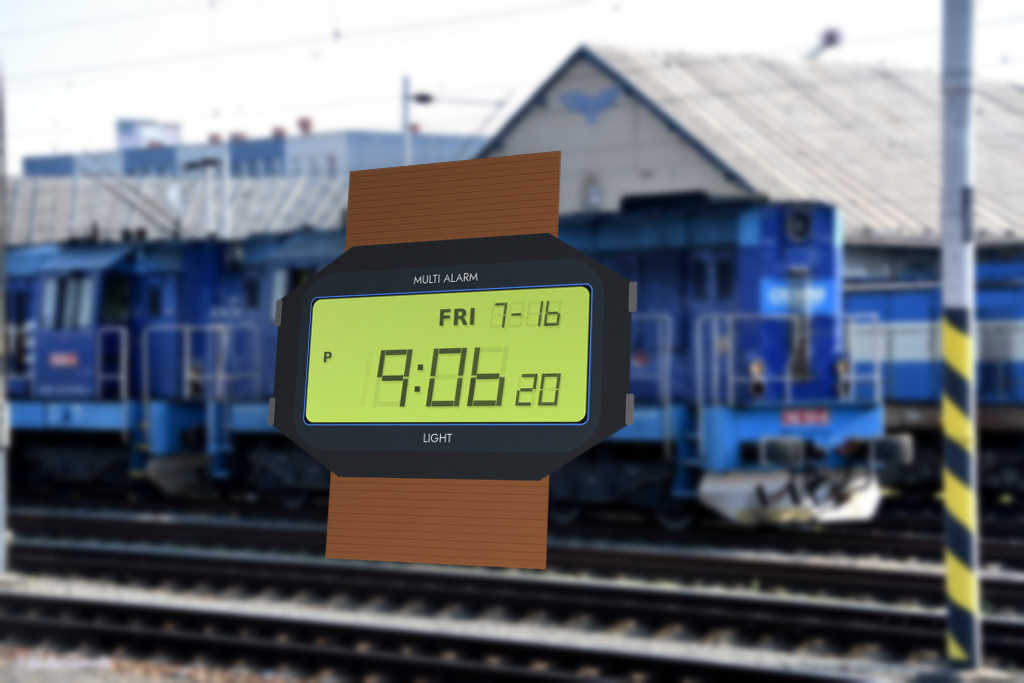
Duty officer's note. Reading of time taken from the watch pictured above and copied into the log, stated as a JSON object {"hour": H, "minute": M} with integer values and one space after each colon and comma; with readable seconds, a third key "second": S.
{"hour": 9, "minute": 6, "second": 20}
